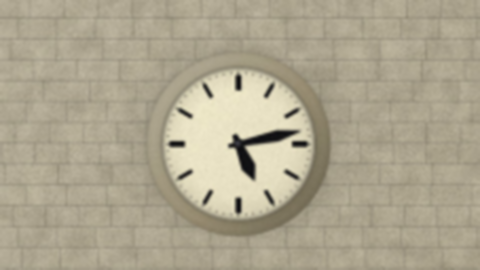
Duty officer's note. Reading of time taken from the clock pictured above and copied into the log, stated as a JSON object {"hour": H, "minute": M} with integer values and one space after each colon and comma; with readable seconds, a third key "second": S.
{"hour": 5, "minute": 13}
